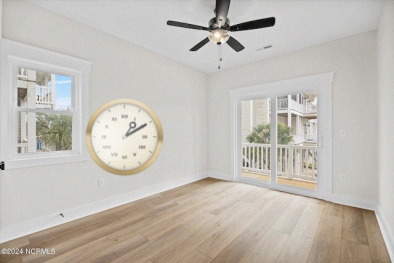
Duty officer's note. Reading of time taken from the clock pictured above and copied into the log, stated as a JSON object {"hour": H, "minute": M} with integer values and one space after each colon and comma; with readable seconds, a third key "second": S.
{"hour": 1, "minute": 10}
